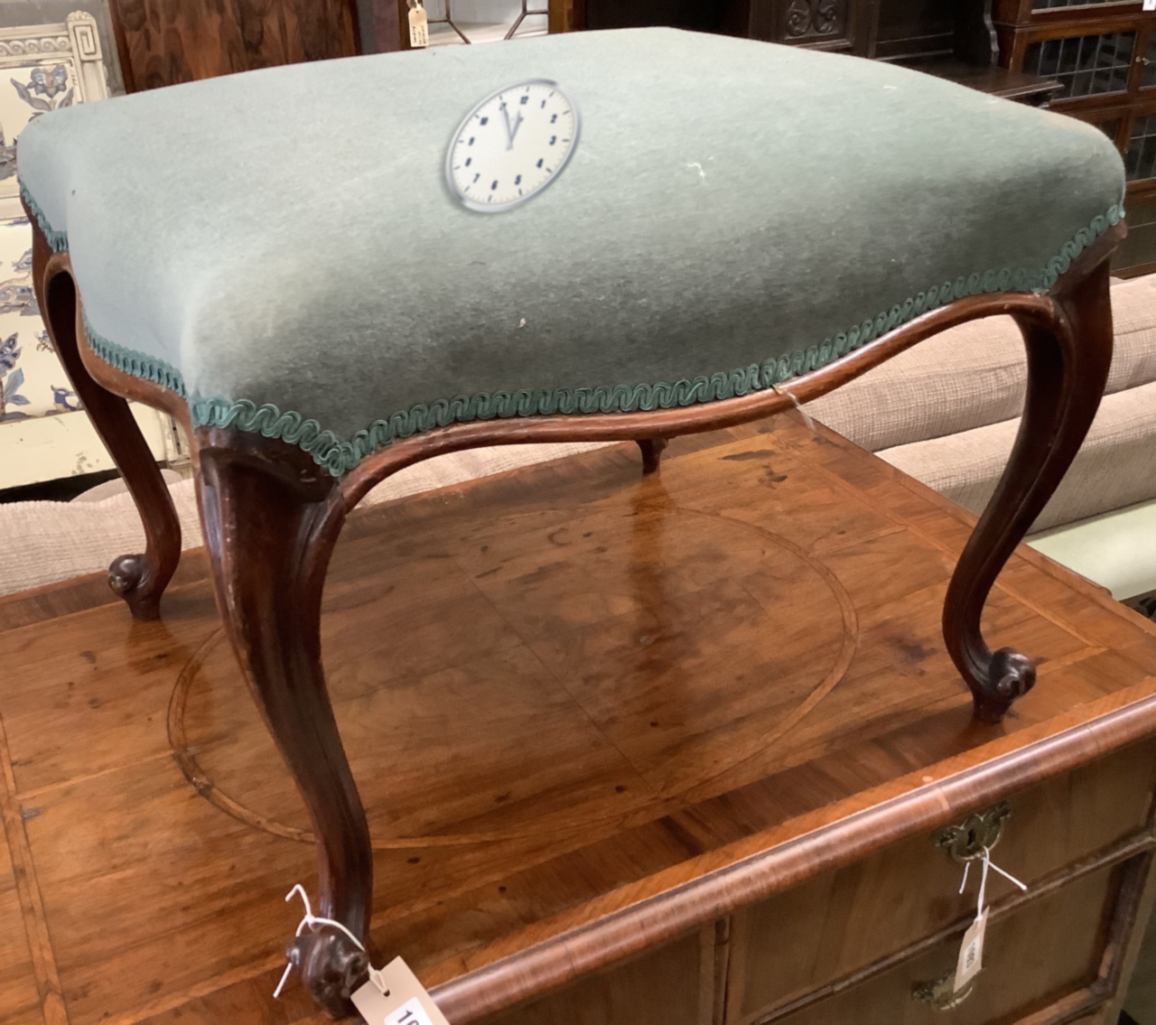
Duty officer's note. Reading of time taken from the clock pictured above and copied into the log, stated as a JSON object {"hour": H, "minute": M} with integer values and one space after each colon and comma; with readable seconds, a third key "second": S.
{"hour": 11, "minute": 55}
